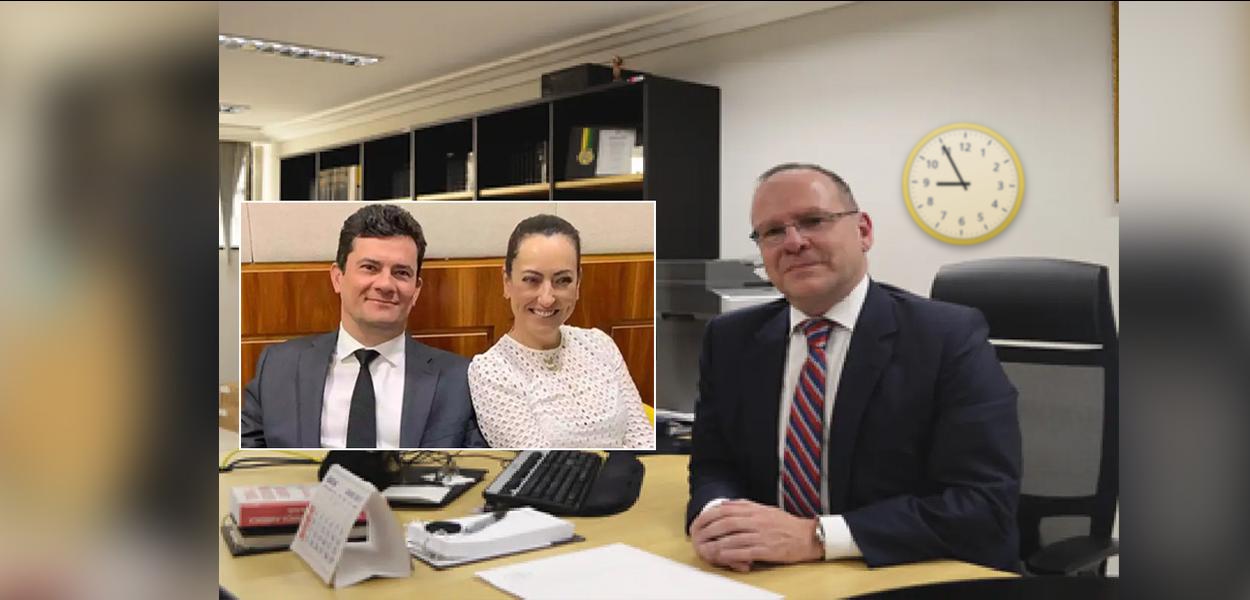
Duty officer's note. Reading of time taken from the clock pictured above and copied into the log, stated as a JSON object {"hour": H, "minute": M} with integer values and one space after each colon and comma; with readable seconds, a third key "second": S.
{"hour": 8, "minute": 55}
